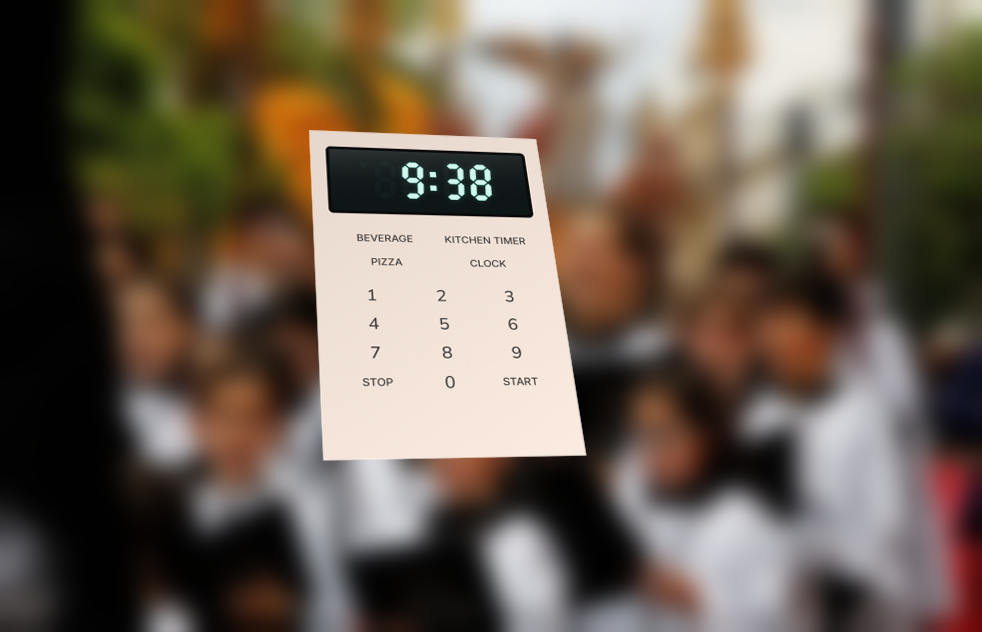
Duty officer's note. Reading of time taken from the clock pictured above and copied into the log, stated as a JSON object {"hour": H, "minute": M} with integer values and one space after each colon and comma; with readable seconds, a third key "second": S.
{"hour": 9, "minute": 38}
